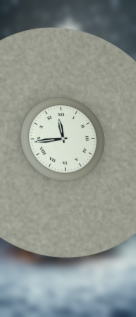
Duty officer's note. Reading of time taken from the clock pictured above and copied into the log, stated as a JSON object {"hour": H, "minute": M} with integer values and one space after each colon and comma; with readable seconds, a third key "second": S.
{"hour": 11, "minute": 44}
